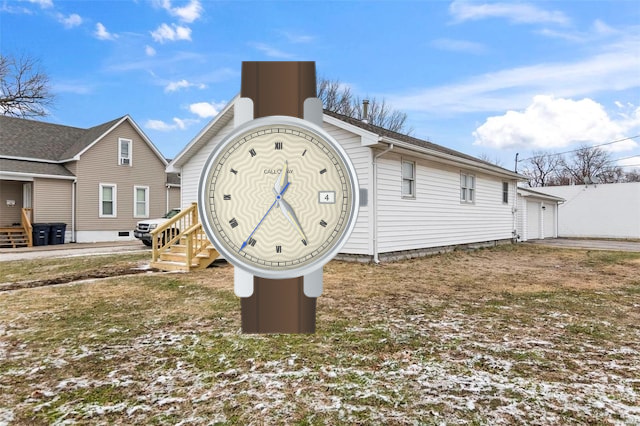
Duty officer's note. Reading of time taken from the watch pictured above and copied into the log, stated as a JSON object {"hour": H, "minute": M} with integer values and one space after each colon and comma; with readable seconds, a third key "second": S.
{"hour": 12, "minute": 24, "second": 36}
